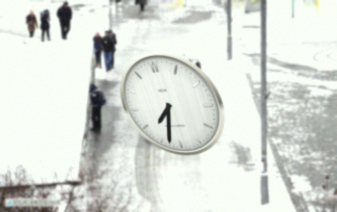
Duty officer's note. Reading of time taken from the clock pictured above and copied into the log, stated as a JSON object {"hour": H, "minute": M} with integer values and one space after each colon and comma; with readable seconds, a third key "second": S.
{"hour": 7, "minute": 33}
